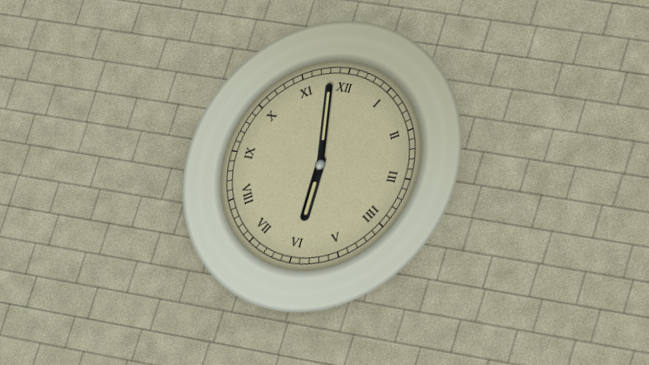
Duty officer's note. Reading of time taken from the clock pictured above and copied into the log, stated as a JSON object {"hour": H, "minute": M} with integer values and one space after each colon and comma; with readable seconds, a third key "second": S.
{"hour": 5, "minute": 58}
